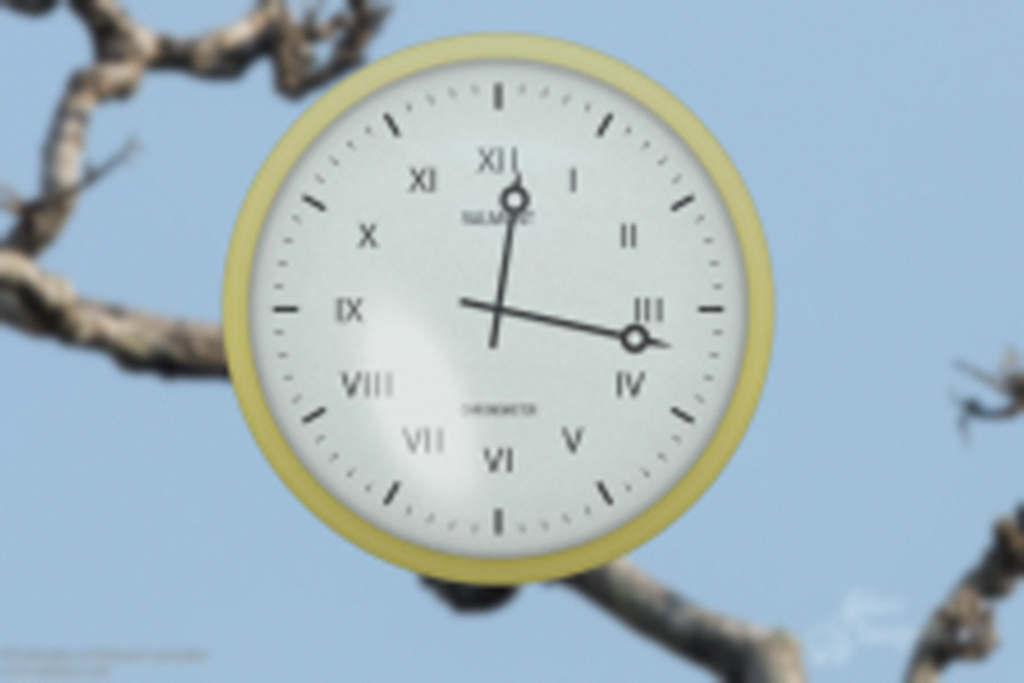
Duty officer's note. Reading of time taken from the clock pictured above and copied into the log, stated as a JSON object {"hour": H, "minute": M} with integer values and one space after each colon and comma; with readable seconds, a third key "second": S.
{"hour": 12, "minute": 17}
